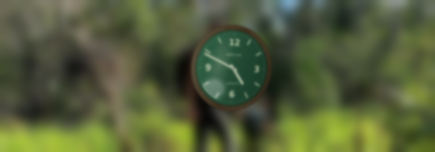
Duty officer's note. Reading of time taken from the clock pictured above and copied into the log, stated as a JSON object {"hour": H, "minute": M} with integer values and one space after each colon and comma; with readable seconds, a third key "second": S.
{"hour": 4, "minute": 49}
